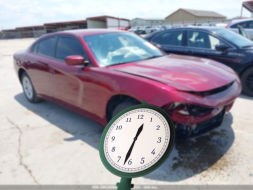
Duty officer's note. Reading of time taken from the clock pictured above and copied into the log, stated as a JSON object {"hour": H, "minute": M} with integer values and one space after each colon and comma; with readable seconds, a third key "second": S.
{"hour": 12, "minute": 32}
